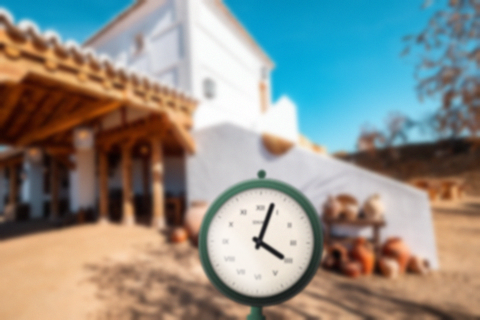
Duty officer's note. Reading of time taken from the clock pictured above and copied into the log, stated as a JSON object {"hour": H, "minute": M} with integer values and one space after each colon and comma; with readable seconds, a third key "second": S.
{"hour": 4, "minute": 3}
